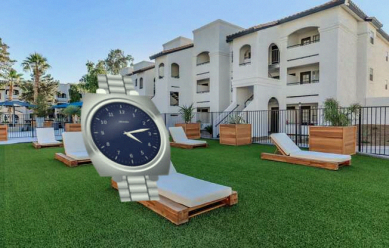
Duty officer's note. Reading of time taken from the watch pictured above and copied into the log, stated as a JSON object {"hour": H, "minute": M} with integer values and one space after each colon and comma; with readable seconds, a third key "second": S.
{"hour": 4, "minute": 13}
